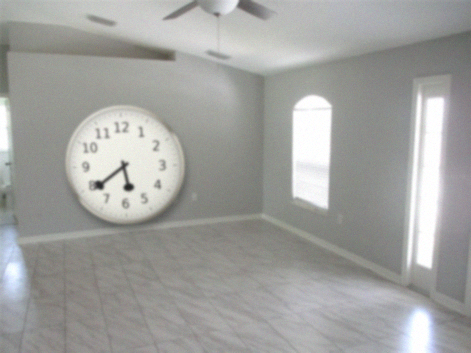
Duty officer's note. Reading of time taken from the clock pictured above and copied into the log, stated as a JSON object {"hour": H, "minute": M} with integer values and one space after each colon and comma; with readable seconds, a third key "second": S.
{"hour": 5, "minute": 39}
